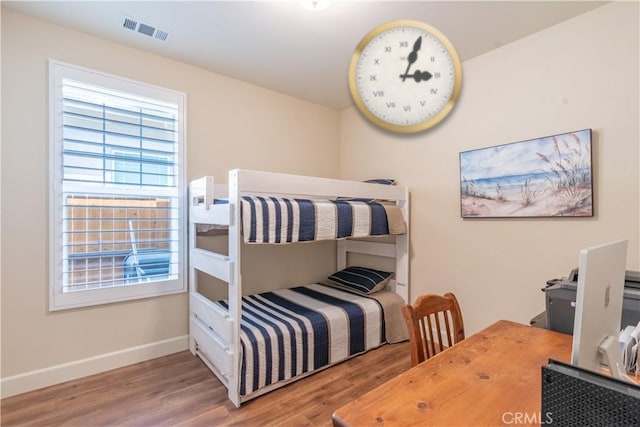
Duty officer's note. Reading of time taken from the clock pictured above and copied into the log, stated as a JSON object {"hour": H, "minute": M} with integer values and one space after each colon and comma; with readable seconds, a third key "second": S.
{"hour": 3, "minute": 4}
